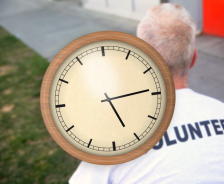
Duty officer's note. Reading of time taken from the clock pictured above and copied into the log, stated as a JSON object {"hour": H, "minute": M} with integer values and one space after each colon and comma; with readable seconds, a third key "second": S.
{"hour": 5, "minute": 14}
